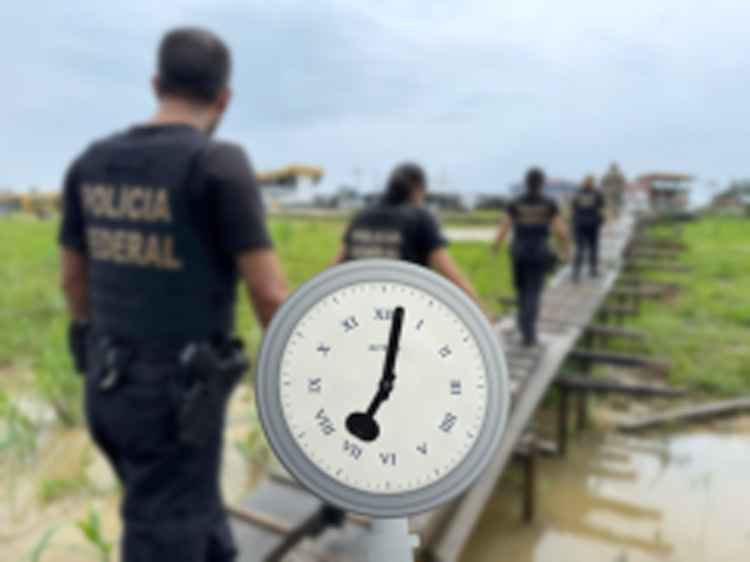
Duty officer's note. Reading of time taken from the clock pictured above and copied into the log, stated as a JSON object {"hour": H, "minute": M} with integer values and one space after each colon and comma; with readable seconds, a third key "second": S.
{"hour": 7, "minute": 2}
